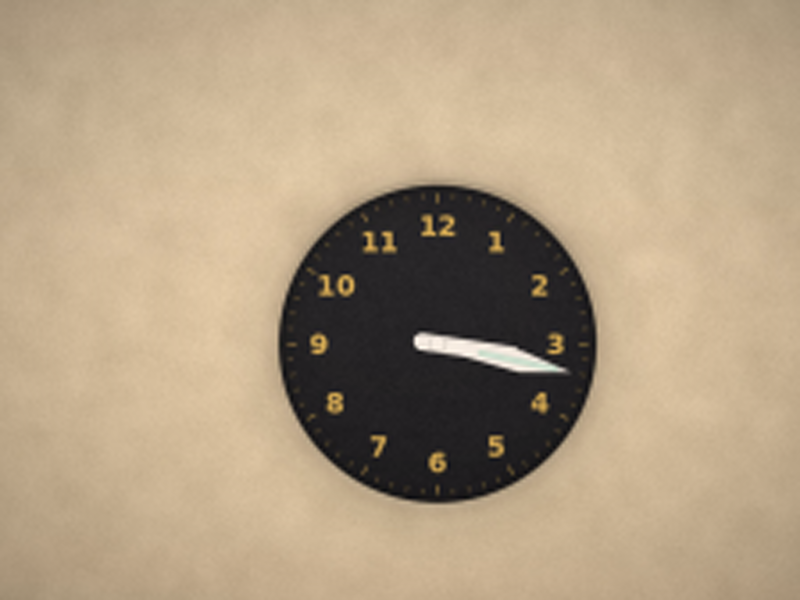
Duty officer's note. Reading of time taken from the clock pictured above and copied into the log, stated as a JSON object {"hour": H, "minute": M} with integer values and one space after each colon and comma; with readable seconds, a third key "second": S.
{"hour": 3, "minute": 17}
